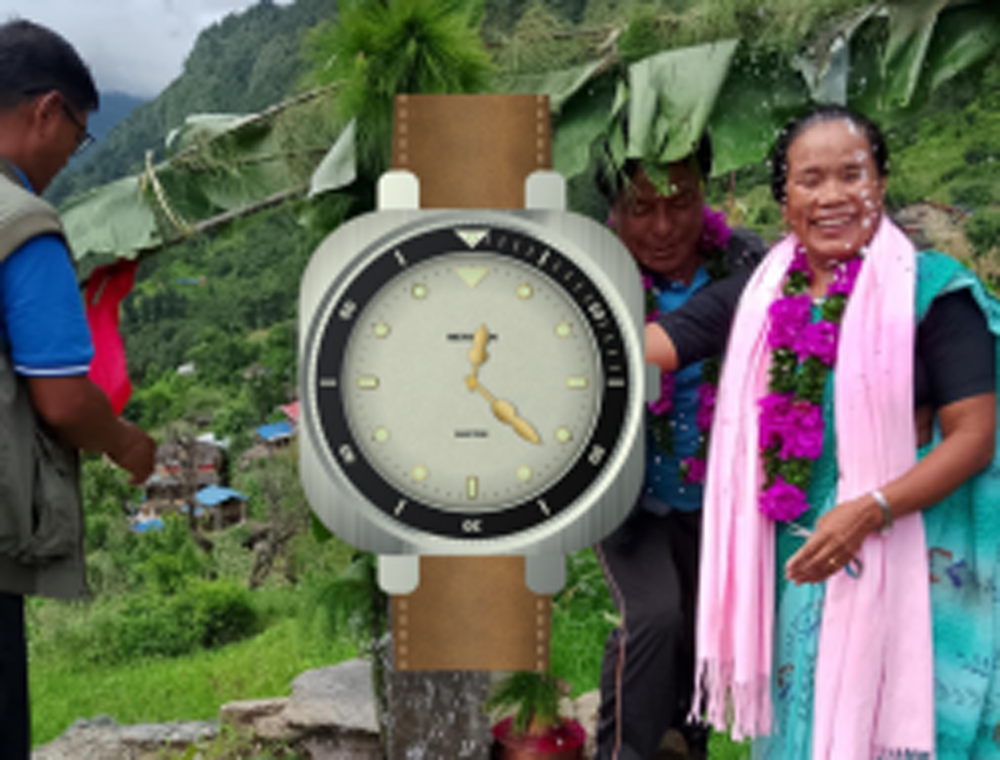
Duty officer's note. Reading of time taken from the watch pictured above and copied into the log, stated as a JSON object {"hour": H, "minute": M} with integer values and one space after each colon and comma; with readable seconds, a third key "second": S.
{"hour": 12, "minute": 22}
